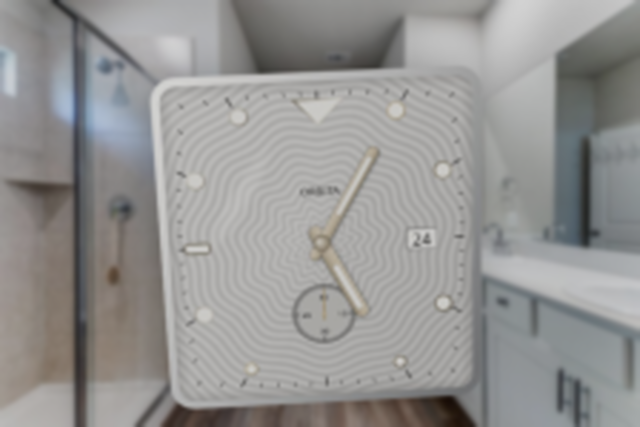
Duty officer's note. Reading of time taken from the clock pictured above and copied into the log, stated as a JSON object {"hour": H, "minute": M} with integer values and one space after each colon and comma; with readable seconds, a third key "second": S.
{"hour": 5, "minute": 5}
